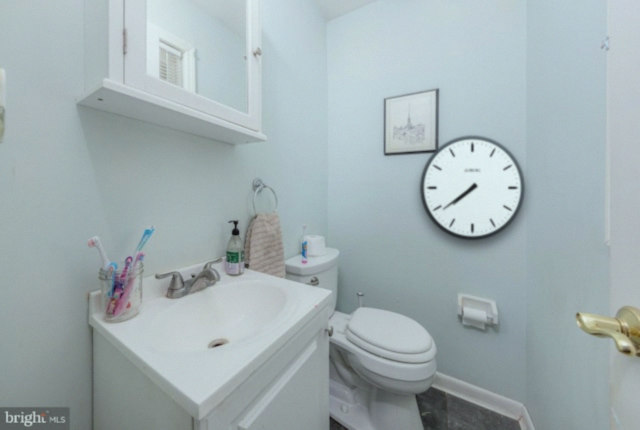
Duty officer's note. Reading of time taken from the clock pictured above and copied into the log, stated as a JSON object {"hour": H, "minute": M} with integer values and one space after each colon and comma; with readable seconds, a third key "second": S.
{"hour": 7, "minute": 39}
